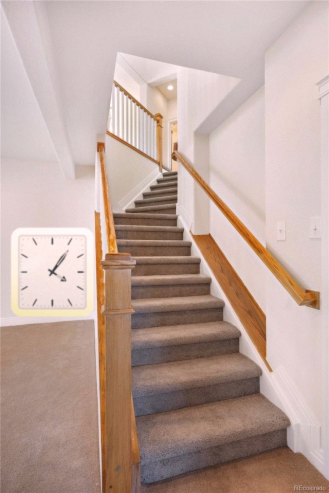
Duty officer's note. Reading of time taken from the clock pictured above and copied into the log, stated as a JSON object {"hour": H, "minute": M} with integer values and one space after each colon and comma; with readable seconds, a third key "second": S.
{"hour": 4, "minute": 6}
